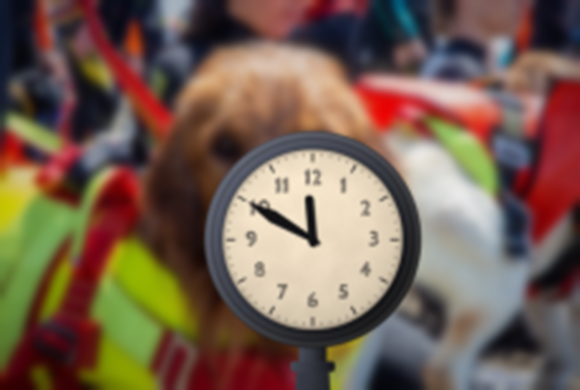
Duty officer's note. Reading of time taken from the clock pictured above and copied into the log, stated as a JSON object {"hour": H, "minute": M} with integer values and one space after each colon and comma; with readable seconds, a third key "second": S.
{"hour": 11, "minute": 50}
